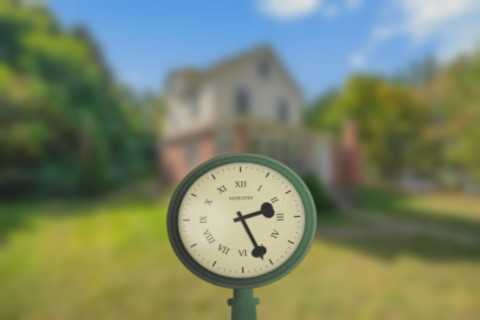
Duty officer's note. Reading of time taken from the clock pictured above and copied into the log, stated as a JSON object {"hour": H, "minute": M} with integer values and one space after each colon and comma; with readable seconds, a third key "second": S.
{"hour": 2, "minute": 26}
